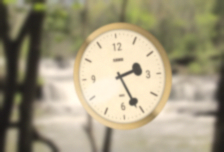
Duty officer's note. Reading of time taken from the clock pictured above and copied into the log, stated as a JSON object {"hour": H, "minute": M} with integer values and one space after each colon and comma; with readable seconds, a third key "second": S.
{"hour": 2, "minute": 26}
